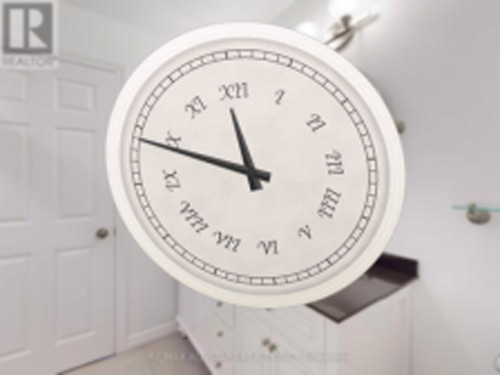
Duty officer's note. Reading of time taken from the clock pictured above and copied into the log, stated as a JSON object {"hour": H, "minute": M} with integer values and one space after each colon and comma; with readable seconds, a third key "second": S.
{"hour": 11, "minute": 49}
